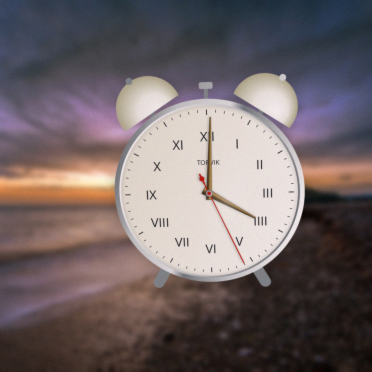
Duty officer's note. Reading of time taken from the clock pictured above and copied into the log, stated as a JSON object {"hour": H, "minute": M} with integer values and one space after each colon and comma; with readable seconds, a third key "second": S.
{"hour": 4, "minute": 0, "second": 26}
